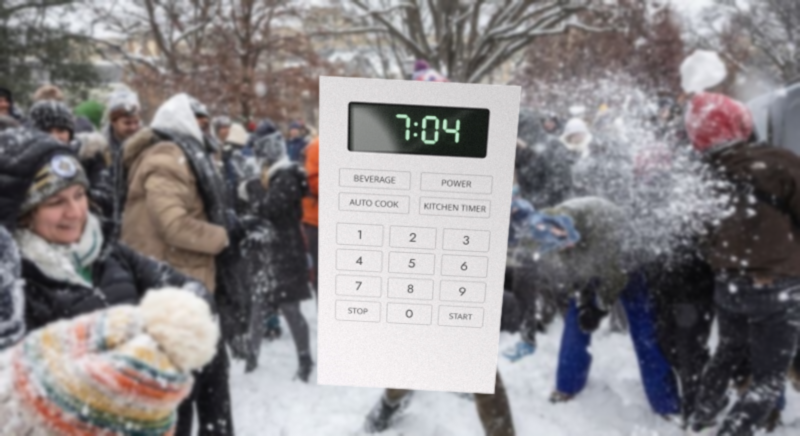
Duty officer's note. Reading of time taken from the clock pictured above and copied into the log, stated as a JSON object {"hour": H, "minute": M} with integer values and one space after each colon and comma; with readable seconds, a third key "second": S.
{"hour": 7, "minute": 4}
